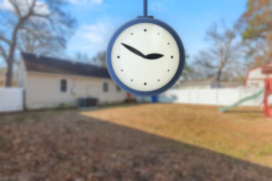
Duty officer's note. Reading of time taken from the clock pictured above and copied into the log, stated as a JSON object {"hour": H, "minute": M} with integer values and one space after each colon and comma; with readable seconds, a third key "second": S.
{"hour": 2, "minute": 50}
